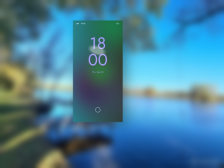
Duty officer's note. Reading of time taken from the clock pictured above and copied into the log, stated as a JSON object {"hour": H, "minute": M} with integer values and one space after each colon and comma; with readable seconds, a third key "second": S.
{"hour": 18, "minute": 0}
